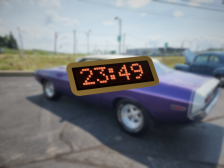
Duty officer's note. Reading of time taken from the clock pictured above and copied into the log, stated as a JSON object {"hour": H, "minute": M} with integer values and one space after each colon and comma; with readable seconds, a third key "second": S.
{"hour": 23, "minute": 49}
